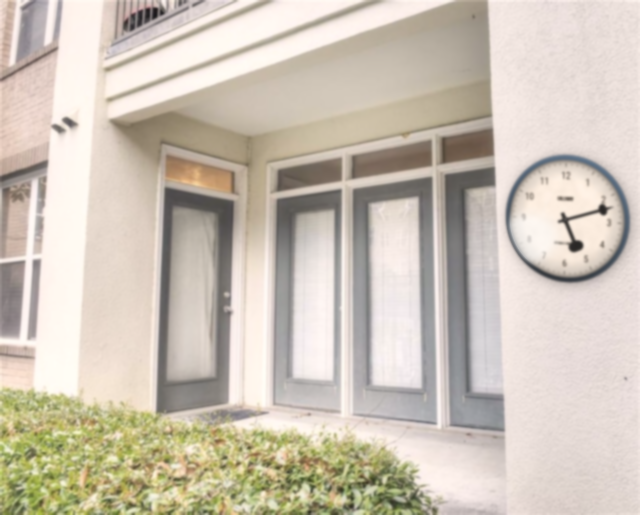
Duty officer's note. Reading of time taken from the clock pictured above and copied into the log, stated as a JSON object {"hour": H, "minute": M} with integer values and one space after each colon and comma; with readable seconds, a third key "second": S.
{"hour": 5, "minute": 12}
